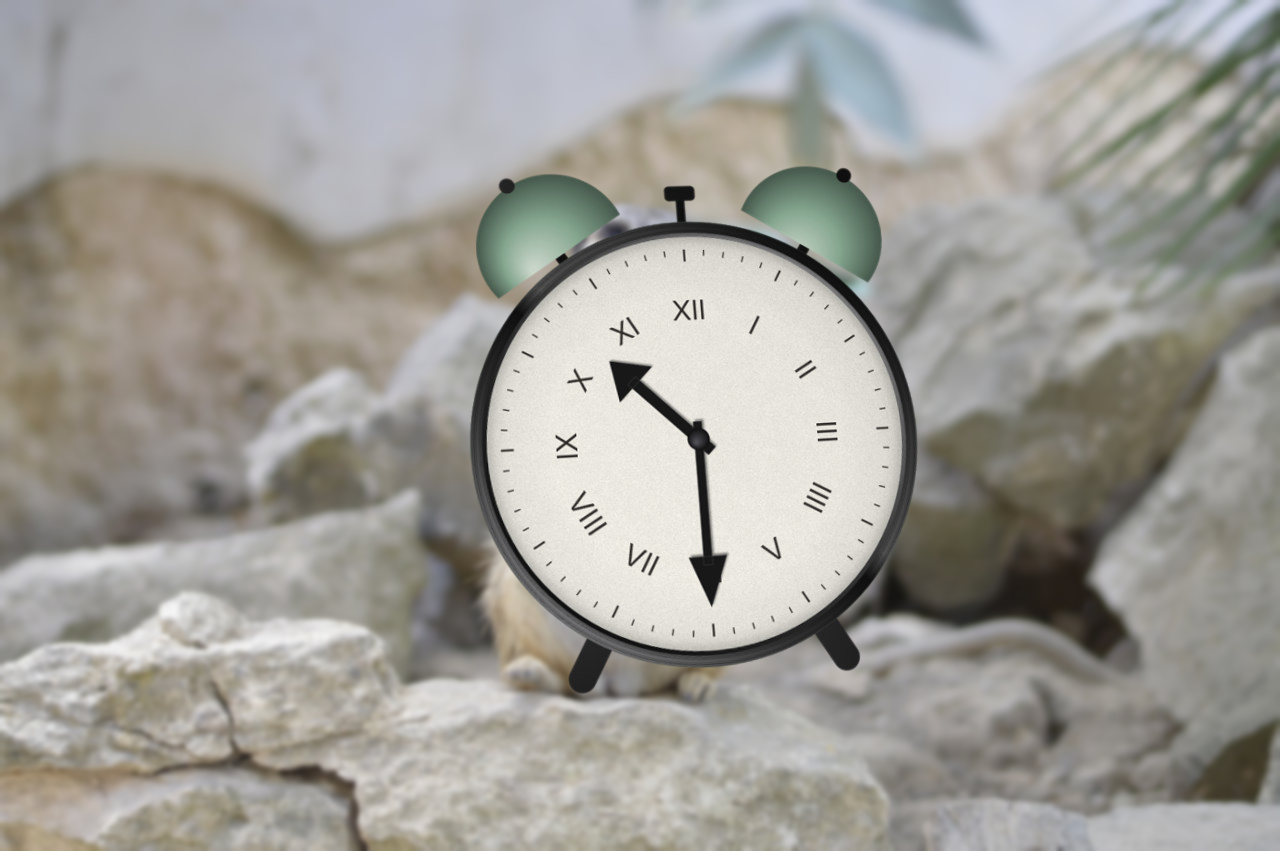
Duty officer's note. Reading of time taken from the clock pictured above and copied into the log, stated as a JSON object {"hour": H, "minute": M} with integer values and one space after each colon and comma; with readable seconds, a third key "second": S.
{"hour": 10, "minute": 30}
